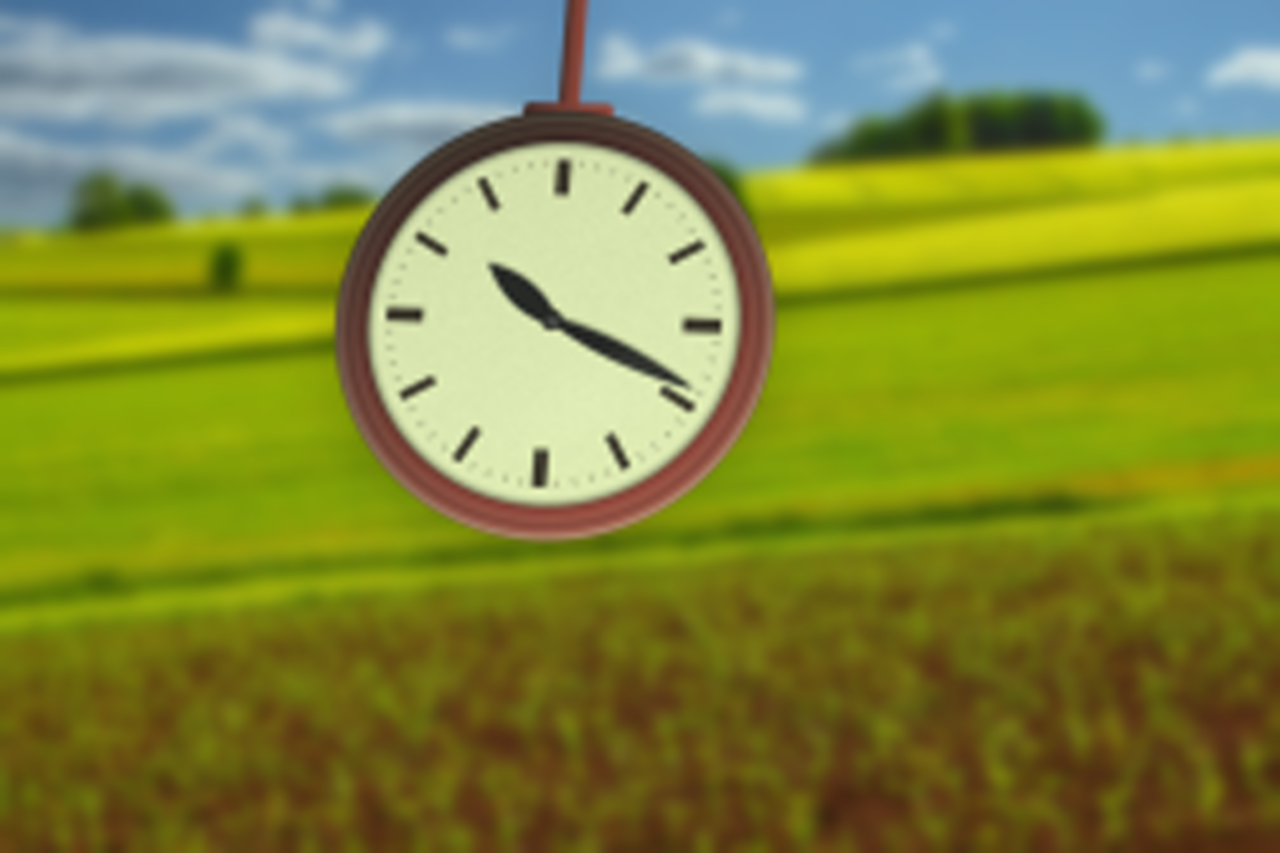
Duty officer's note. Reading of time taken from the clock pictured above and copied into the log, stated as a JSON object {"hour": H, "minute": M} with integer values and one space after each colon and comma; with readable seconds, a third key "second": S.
{"hour": 10, "minute": 19}
